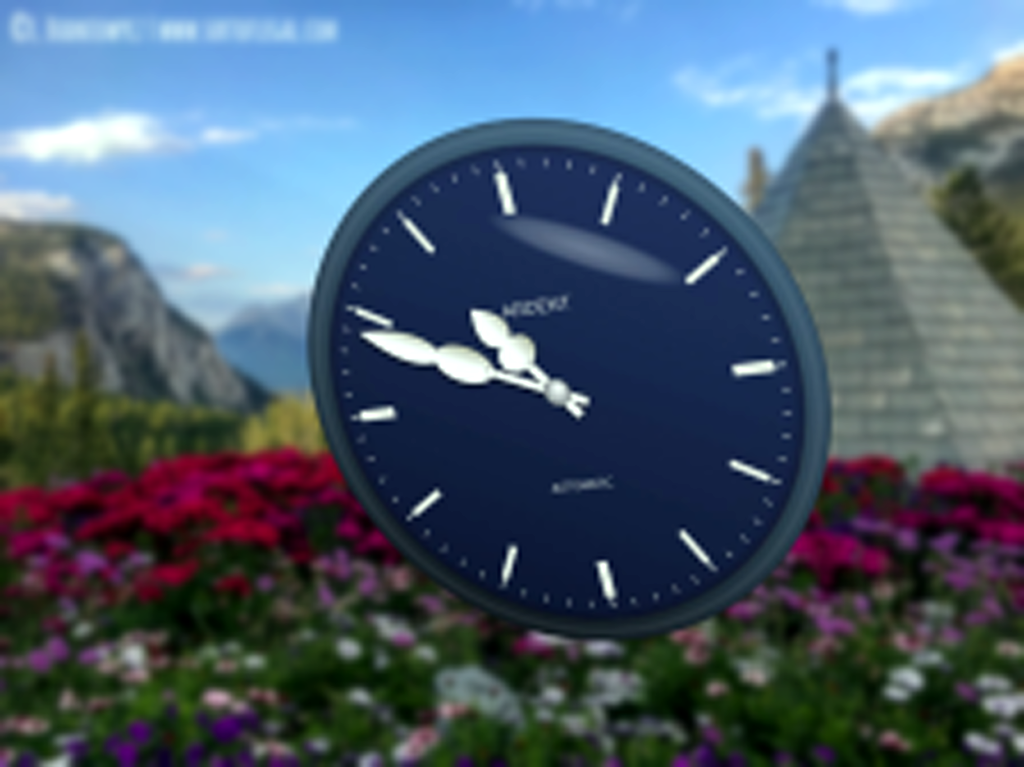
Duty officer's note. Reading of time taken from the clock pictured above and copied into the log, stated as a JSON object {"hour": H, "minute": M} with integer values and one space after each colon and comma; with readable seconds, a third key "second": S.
{"hour": 10, "minute": 49}
